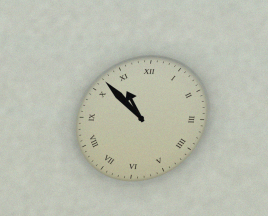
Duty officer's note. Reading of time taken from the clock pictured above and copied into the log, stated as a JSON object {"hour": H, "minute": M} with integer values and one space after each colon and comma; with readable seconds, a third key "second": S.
{"hour": 10, "minute": 52}
